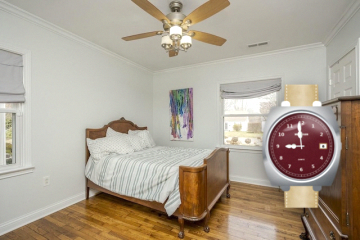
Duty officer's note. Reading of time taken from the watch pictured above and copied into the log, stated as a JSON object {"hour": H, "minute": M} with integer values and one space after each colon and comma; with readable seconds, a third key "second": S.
{"hour": 8, "minute": 59}
